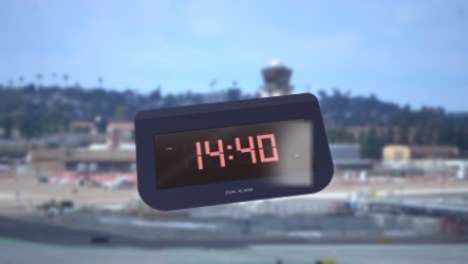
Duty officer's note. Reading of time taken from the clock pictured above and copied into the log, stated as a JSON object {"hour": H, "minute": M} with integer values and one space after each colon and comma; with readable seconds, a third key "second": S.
{"hour": 14, "minute": 40}
